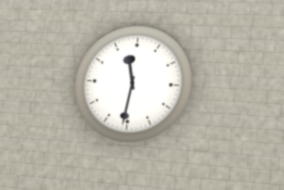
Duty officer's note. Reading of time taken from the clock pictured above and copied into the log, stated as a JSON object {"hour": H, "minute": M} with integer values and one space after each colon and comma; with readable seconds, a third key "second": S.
{"hour": 11, "minute": 31}
